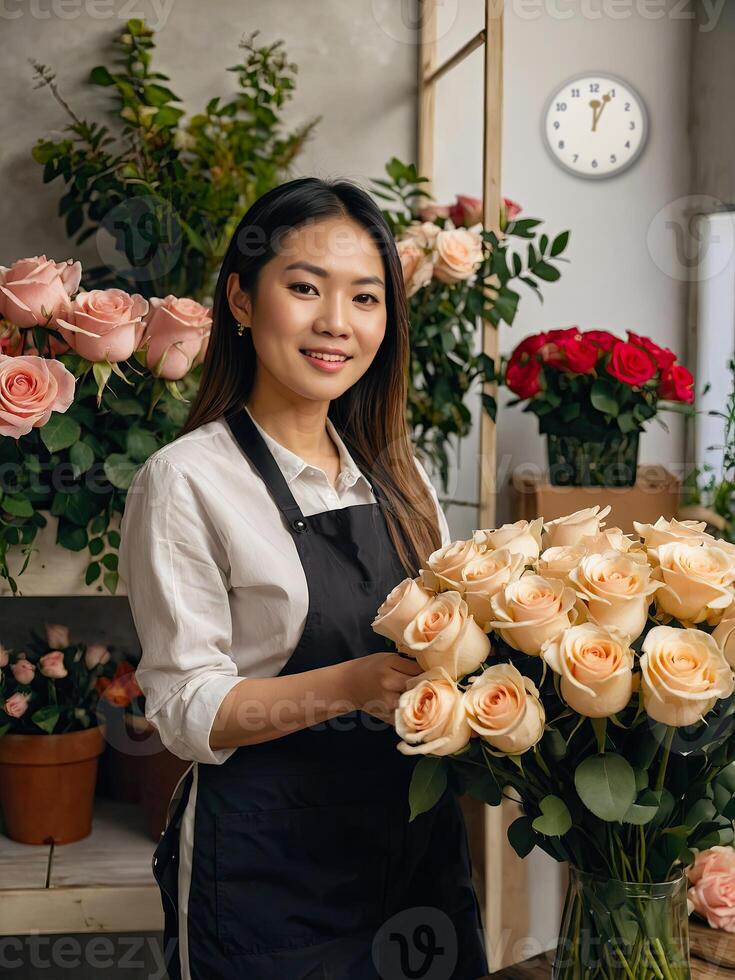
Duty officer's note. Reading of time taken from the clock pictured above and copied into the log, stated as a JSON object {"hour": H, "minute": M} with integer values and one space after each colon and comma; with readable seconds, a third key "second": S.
{"hour": 12, "minute": 4}
